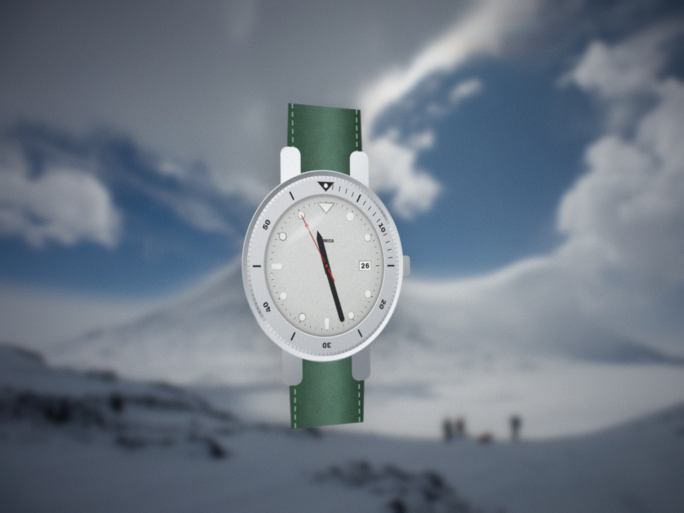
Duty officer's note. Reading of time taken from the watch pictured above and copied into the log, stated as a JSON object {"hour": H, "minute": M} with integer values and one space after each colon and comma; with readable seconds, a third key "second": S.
{"hour": 11, "minute": 26, "second": 55}
